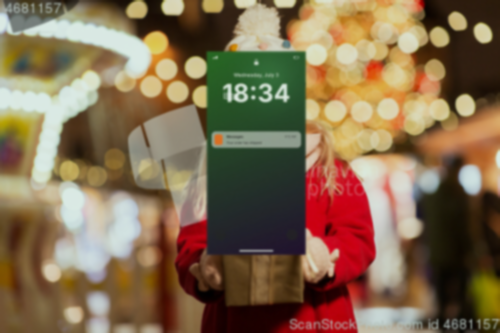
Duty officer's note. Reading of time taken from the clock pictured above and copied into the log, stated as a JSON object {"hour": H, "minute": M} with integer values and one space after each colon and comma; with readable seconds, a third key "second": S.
{"hour": 18, "minute": 34}
